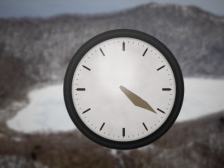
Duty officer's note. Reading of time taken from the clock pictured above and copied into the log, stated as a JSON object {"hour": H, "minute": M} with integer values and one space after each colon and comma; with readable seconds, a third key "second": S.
{"hour": 4, "minute": 21}
